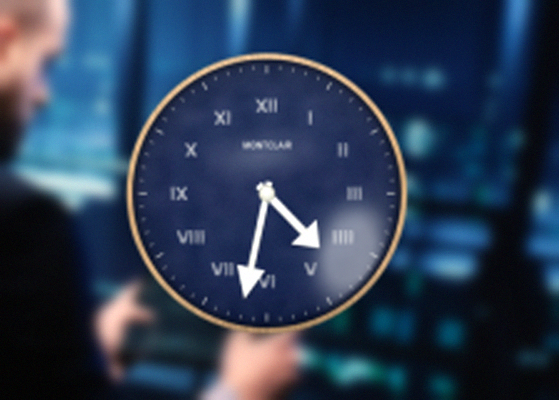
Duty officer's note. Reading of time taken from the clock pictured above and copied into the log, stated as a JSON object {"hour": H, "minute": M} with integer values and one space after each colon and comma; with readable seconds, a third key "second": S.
{"hour": 4, "minute": 32}
